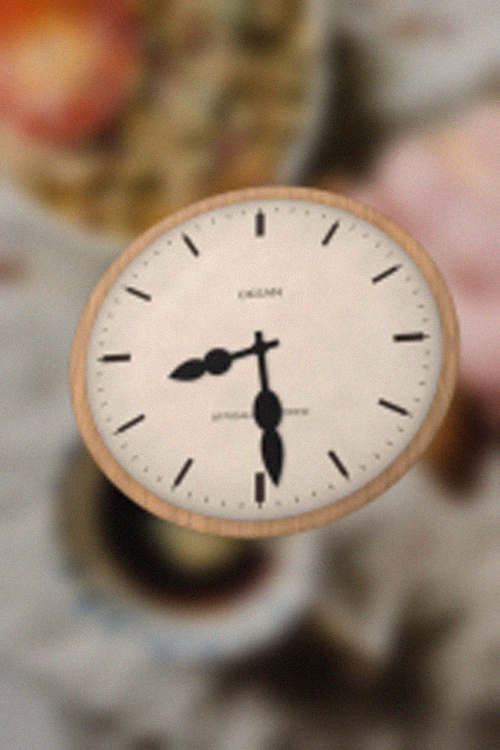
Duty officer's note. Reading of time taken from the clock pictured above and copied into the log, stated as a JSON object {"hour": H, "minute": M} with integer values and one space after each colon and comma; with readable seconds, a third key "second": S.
{"hour": 8, "minute": 29}
